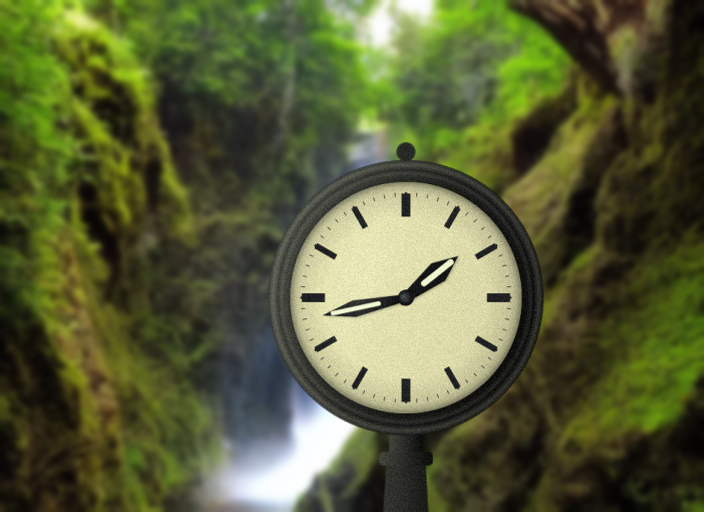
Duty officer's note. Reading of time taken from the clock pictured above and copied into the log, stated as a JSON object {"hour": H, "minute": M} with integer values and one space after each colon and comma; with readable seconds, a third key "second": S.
{"hour": 1, "minute": 43}
